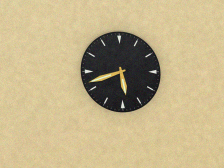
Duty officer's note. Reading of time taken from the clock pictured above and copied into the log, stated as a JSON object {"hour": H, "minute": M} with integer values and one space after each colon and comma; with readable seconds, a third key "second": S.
{"hour": 5, "minute": 42}
